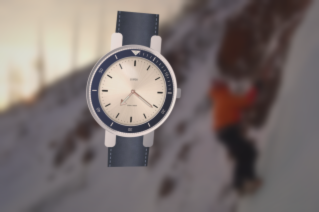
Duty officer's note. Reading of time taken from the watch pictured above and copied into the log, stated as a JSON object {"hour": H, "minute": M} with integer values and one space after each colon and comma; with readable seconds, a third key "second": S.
{"hour": 7, "minute": 21}
